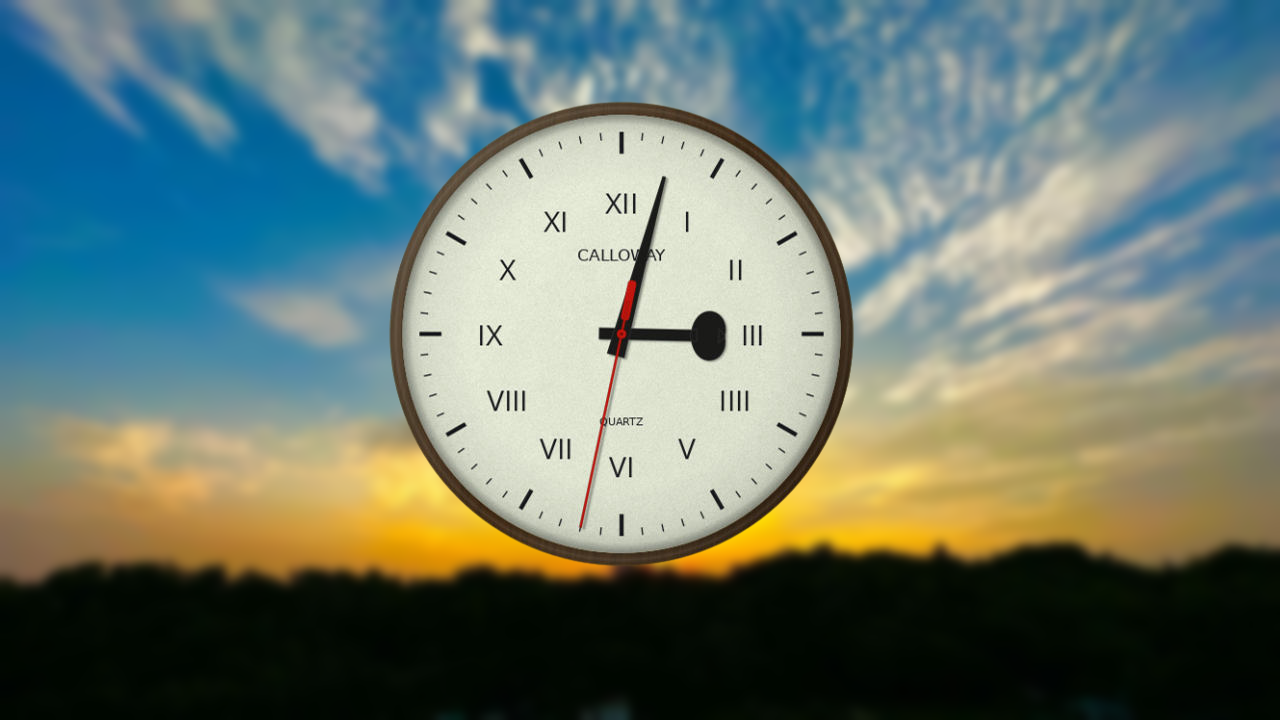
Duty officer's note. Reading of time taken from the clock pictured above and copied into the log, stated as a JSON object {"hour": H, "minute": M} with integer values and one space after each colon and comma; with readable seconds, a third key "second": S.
{"hour": 3, "minute": 2, "second": 32}
